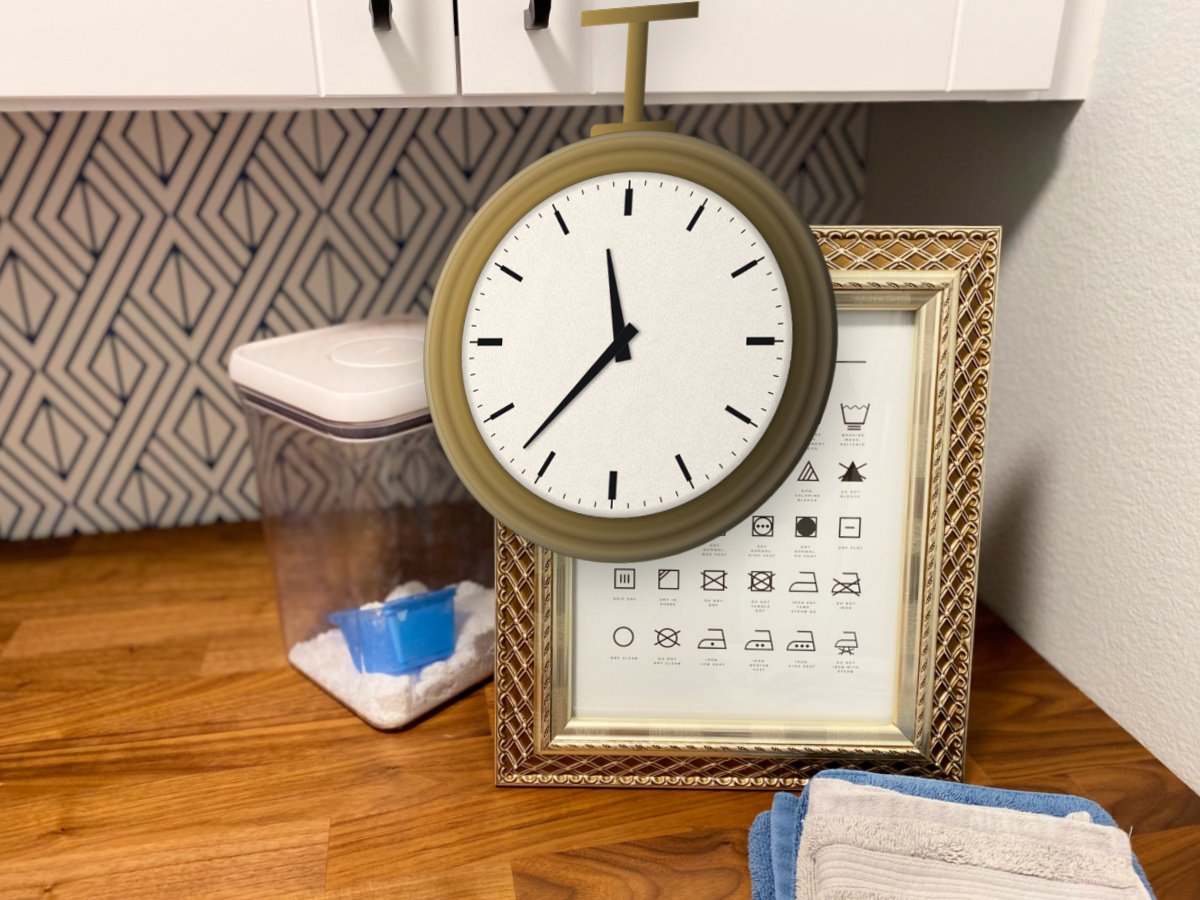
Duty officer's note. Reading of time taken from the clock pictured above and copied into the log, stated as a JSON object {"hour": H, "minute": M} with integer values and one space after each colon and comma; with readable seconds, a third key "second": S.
{"hour": 11, "minute": 37}
